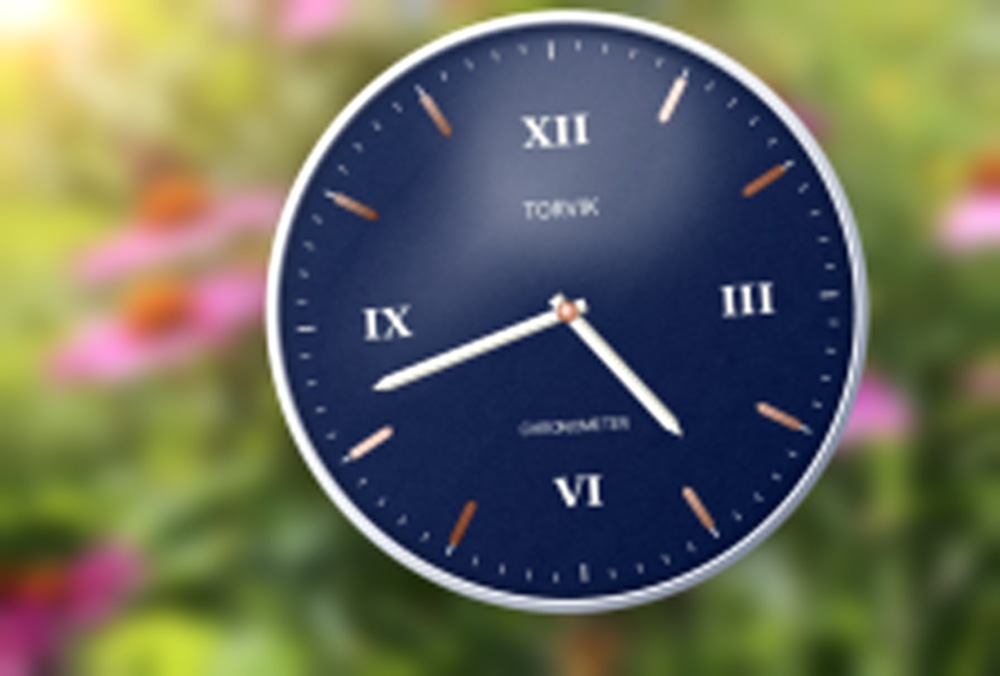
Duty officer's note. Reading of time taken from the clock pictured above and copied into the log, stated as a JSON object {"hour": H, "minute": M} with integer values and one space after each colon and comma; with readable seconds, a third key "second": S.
{"hour": 4, "minute": 42}
